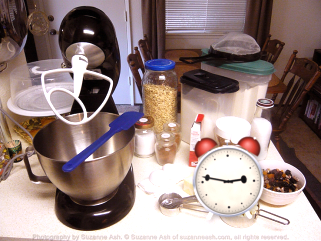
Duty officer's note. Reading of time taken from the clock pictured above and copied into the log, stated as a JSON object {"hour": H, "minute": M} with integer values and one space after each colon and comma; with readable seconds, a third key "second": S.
{"hour": 2, "minute": 47}
